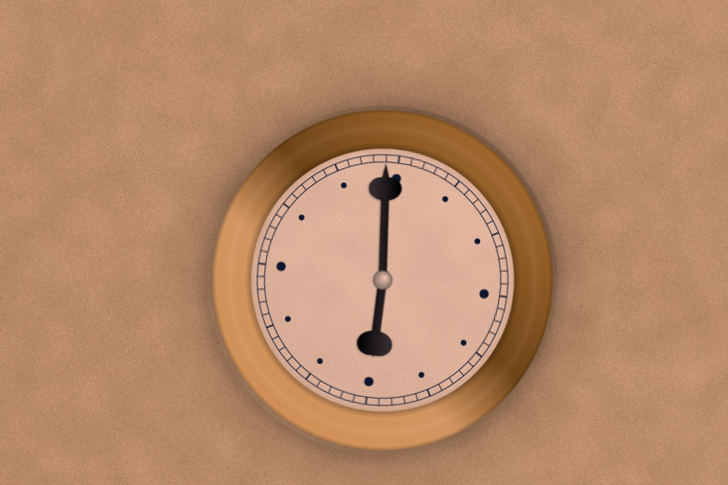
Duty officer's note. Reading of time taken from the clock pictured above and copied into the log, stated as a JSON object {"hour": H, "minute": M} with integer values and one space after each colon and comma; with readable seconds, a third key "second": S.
{"hour": 5, "minute": 59}
